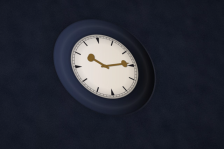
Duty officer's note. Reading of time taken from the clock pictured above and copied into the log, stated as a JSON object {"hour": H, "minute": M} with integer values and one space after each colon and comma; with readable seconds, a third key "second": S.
{"hour": 10, "minute": 14}
